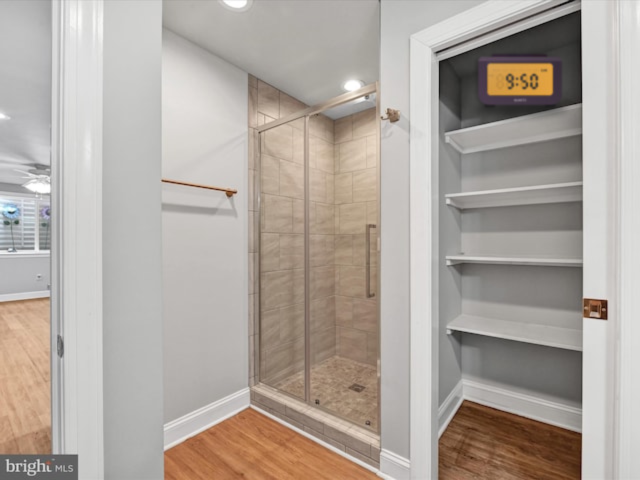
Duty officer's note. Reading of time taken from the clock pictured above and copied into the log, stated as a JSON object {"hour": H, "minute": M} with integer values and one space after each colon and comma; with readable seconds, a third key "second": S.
{"hour": 9, "minute": 50}
